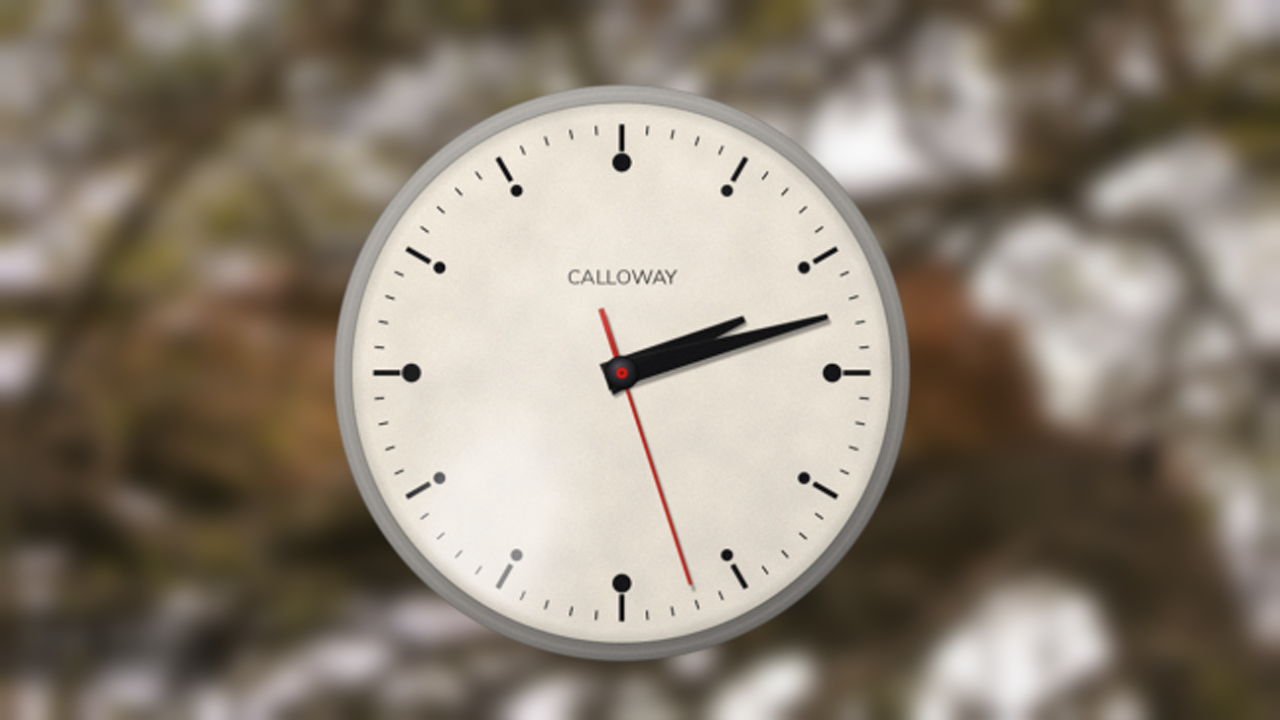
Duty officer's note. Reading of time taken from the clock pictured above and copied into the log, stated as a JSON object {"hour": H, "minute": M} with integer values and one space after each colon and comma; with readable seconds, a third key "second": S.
{"hour": 2, "minute": 12, "second": 27}
